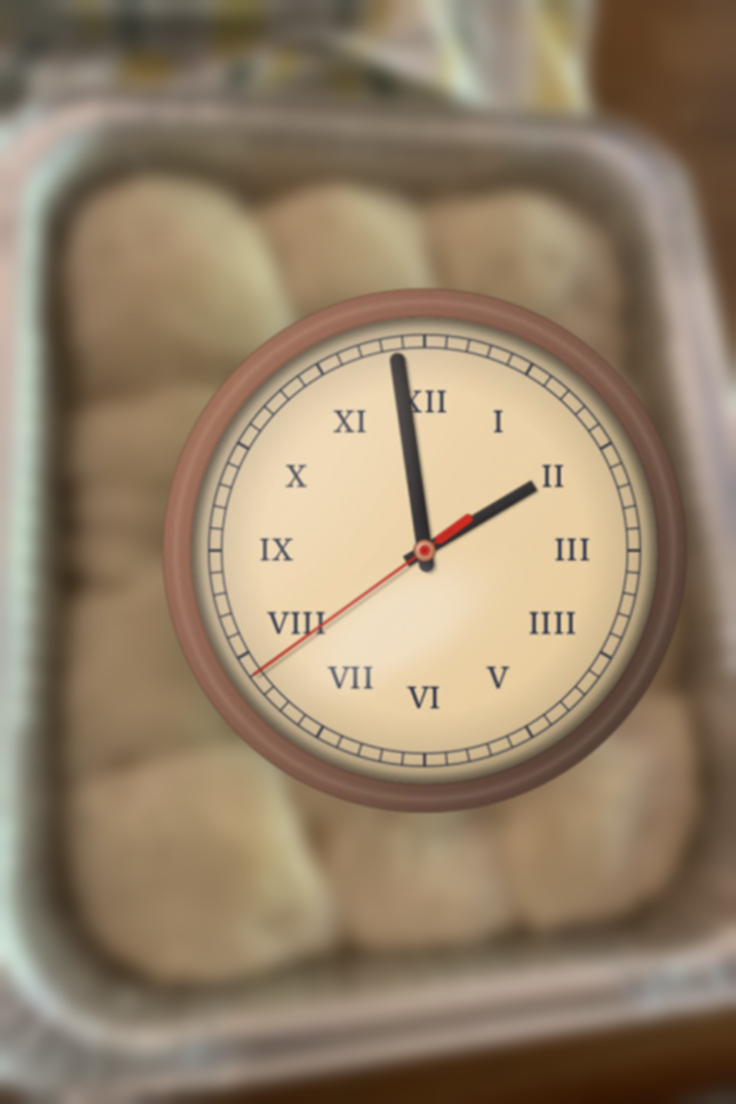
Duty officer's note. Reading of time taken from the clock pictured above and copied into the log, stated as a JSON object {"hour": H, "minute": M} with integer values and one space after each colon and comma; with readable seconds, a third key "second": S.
{"hour": 1, "minute": 58, "second": 39}
